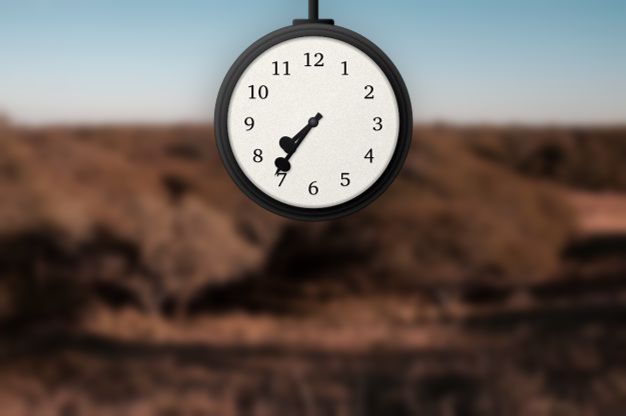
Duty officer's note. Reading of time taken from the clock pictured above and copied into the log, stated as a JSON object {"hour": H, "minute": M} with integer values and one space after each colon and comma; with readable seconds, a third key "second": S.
{"hour": 7, "minute": 36}
